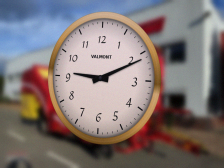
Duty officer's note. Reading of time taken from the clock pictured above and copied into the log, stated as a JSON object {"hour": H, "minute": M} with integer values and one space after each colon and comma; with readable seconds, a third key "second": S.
{"hour": 9, "minute": 11}
